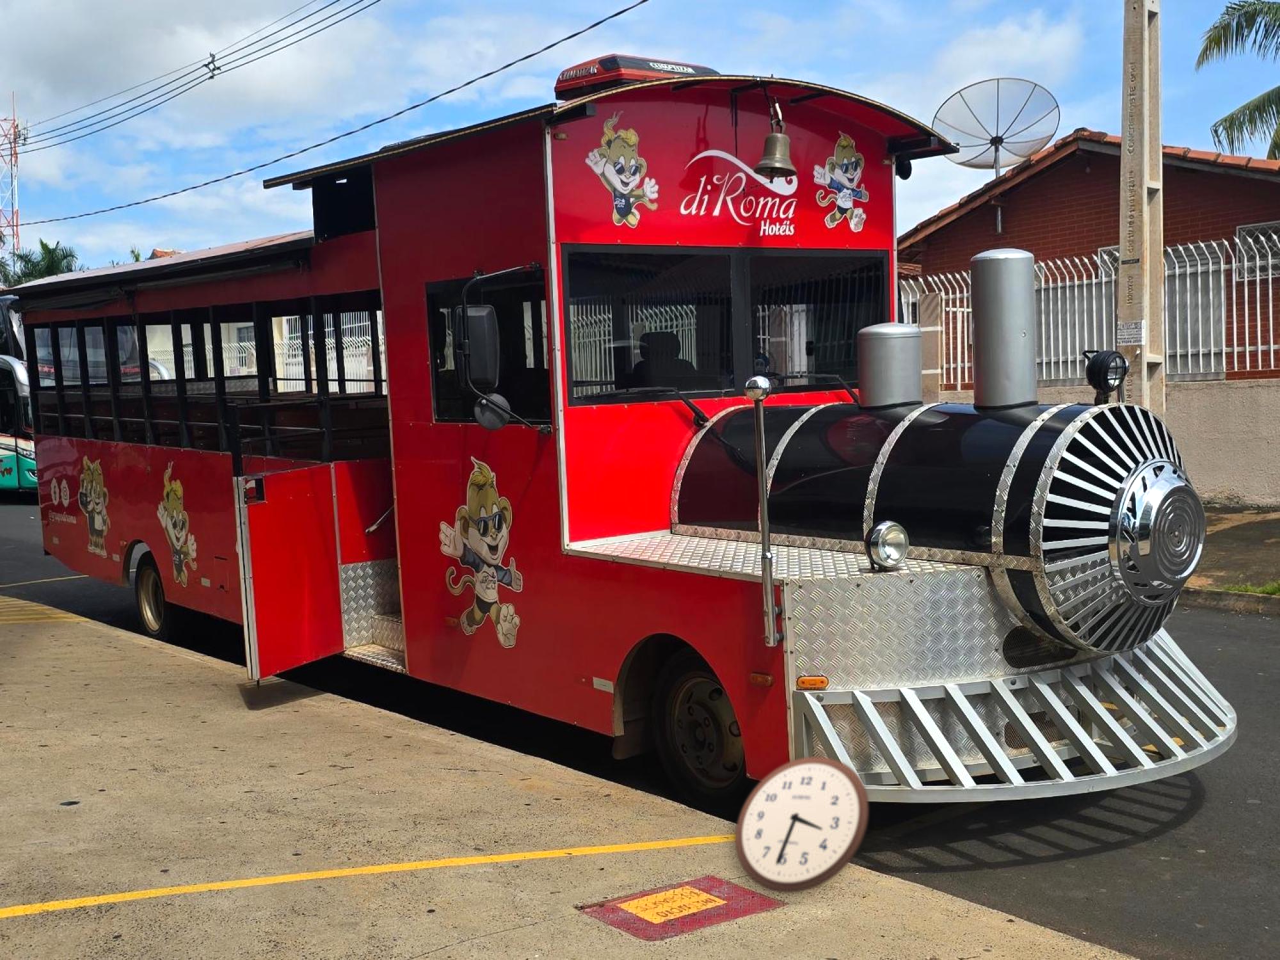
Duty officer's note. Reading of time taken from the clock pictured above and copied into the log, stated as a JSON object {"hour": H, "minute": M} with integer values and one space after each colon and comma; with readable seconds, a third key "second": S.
{"hour": 3, "minute": 31}
